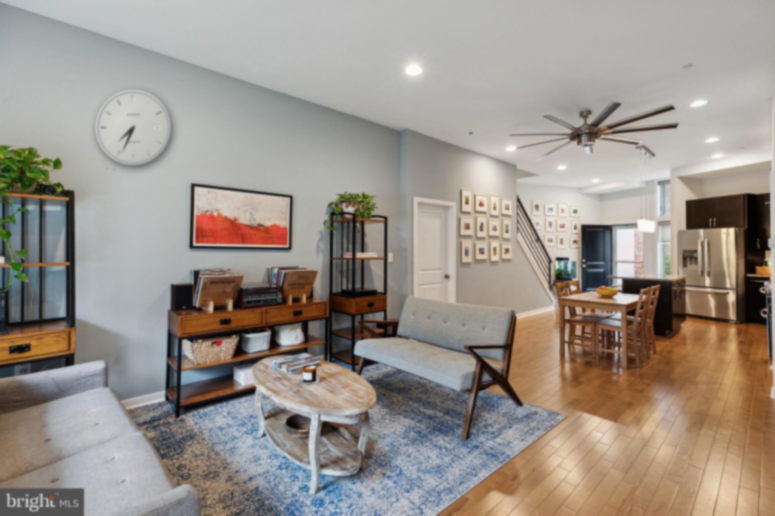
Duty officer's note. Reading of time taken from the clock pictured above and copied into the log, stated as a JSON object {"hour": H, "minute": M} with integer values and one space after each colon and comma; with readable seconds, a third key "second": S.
{"hour": 7, "minute": 34}
